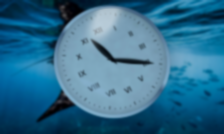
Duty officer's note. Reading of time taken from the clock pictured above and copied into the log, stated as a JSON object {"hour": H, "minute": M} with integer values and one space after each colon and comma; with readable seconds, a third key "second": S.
{"hour": 11, "minute": 20}
